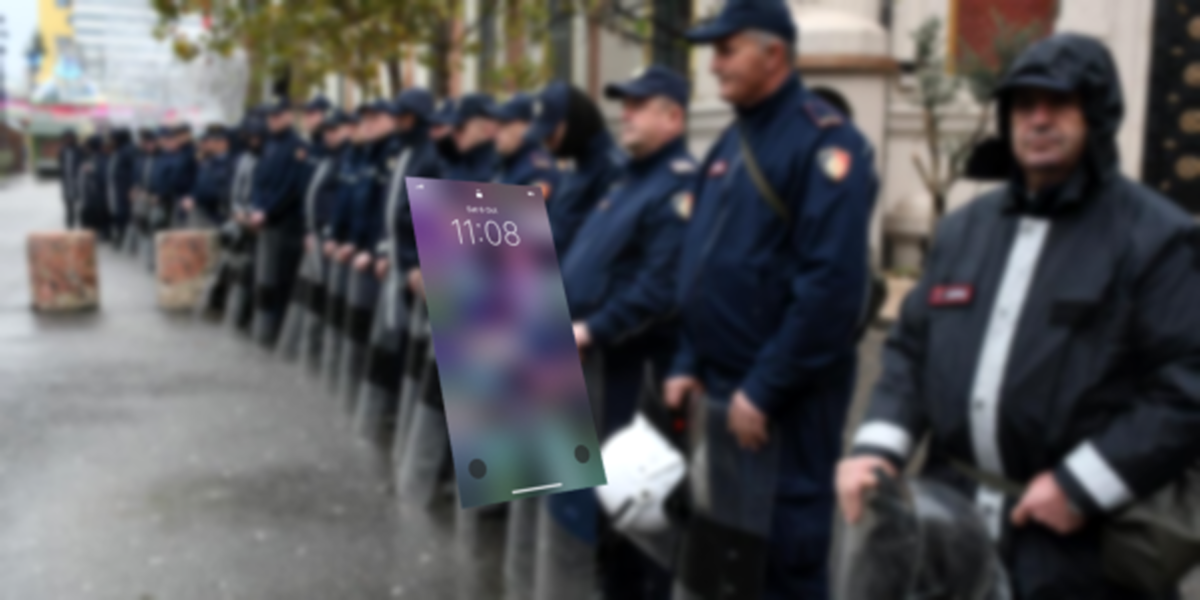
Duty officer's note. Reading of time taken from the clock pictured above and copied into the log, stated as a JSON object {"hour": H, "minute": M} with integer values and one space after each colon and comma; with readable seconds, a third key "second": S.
{"hour": 11, "minute": 8}
